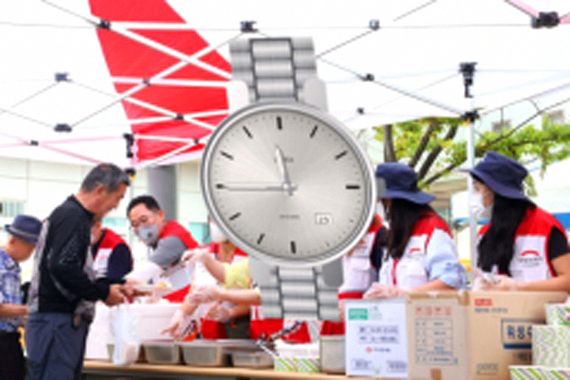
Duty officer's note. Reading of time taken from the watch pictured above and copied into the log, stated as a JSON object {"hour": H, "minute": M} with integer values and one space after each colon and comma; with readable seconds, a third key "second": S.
{"hour": 11, "minute": 45}
